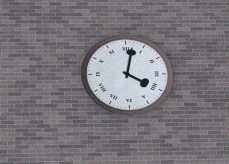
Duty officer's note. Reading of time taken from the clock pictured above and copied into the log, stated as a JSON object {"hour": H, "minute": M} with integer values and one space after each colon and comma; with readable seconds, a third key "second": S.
{"hour": 4, "minute": 2}
